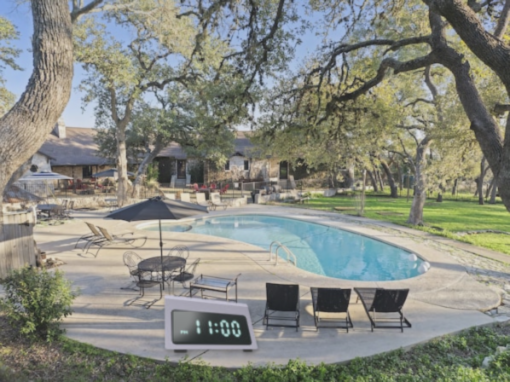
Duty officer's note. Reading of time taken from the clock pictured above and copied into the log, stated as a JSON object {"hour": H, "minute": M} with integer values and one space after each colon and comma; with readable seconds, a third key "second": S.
{"hour": 11, "minute": 0}
